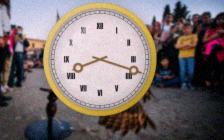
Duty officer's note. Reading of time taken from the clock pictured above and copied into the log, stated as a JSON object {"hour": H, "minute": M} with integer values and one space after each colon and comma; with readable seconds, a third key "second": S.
{"hour": 8, "minute": 18}
